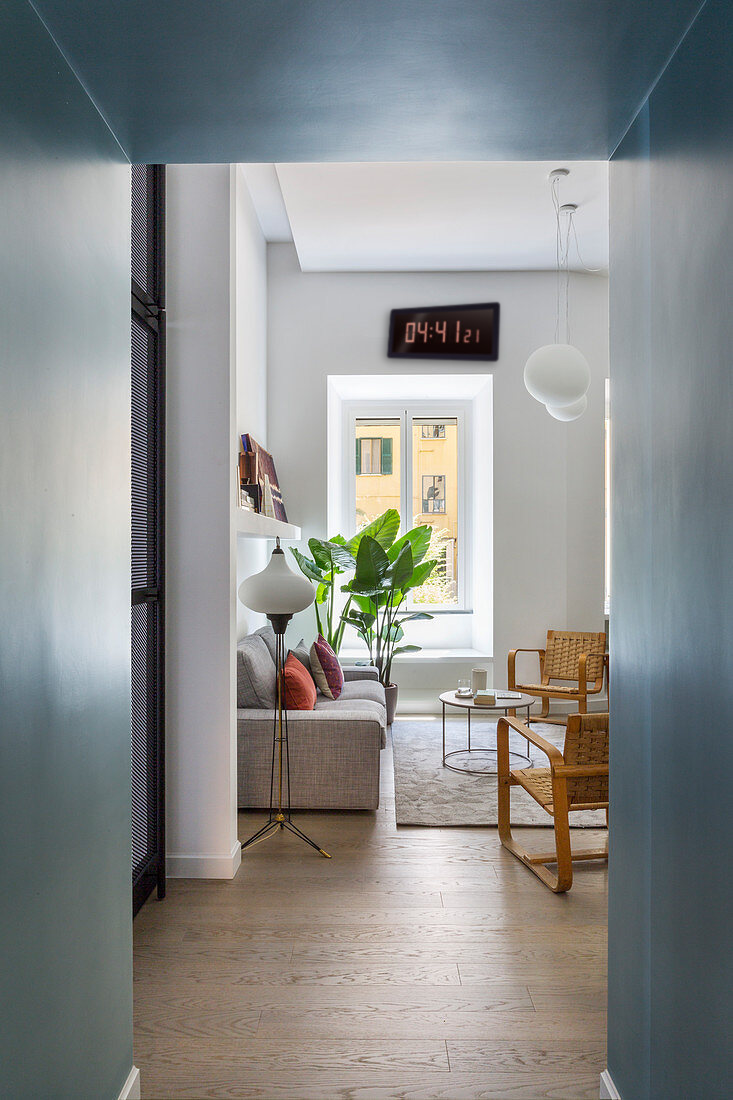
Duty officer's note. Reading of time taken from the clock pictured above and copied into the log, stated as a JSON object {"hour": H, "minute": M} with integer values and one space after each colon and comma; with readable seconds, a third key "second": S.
{"hour": 4, "minute": 41, "second": 21}
